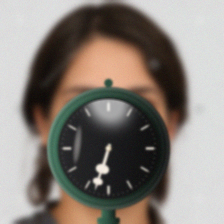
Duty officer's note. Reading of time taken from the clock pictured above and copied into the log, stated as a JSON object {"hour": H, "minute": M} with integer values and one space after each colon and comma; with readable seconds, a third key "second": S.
{"hour": 6, "minute": 33}
